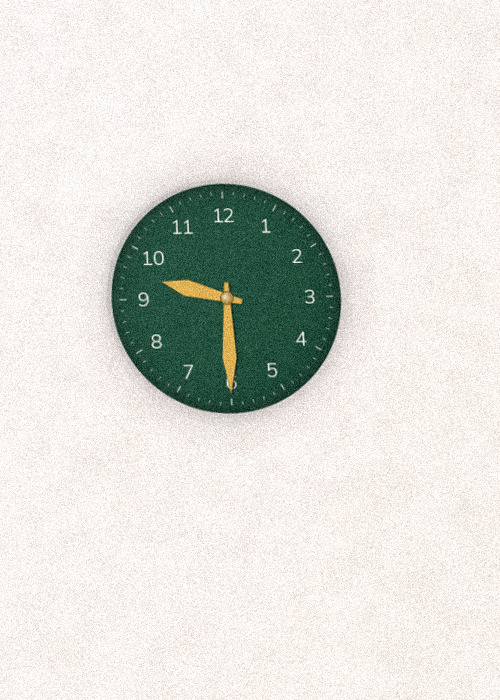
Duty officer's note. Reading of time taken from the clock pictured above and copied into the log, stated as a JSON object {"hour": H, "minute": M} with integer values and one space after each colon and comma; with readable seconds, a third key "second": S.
{"hour": 9, "minute": 30}
